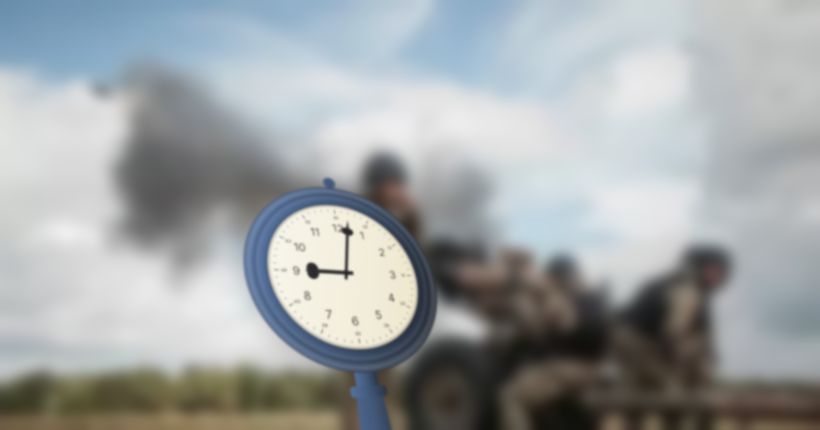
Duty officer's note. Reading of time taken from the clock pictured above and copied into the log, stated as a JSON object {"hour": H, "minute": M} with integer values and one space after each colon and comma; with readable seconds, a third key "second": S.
{"hour": 9, "minute": 2}
